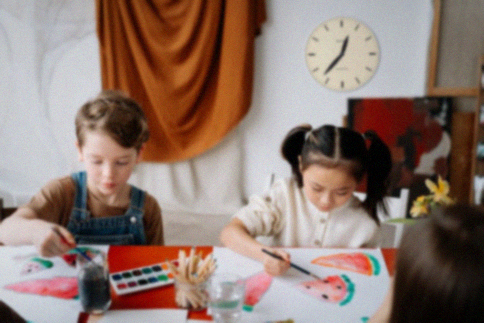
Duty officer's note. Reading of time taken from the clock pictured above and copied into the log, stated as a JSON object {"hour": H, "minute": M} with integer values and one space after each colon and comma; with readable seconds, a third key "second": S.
{"hour": 12, "minute": 37}
